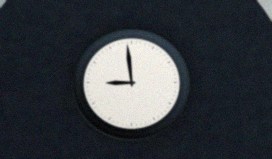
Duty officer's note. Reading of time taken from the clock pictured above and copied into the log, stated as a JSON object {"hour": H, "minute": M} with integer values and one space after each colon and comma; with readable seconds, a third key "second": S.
{"hour": 8, "minute": 59}
